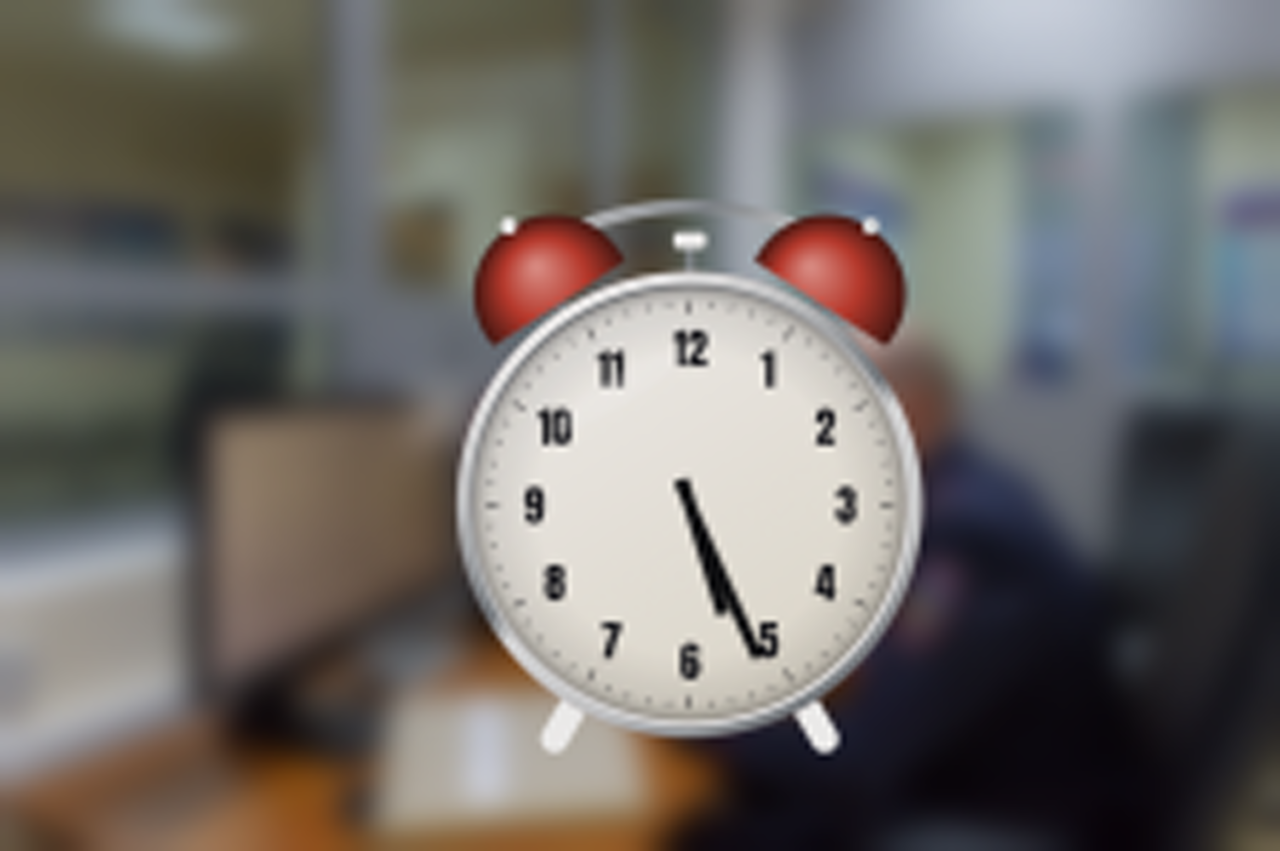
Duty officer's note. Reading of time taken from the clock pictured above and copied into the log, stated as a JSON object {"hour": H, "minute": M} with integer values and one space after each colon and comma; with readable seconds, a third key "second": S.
{"hour": 5, "minute": 26}
